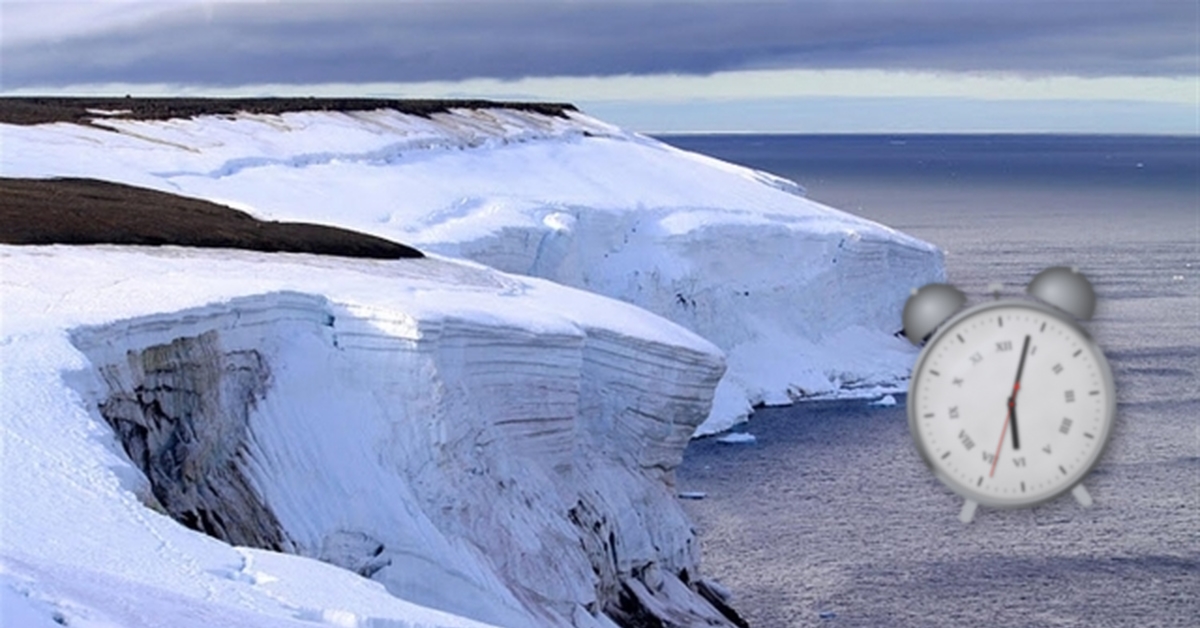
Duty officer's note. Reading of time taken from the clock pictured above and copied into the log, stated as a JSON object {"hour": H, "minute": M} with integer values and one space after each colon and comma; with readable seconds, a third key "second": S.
{"hour": 6, "minute": 3, "second": 34}
